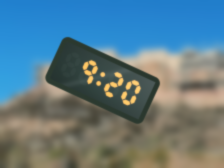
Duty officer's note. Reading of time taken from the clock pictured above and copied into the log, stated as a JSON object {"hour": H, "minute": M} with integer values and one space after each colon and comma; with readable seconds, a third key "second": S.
{"hour": 9, "minute": 20}
